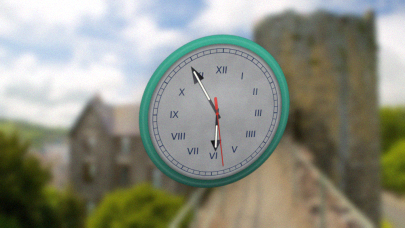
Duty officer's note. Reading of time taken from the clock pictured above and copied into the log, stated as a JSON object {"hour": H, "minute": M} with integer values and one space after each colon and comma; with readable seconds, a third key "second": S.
{"hour": 5, "minute": 54, "second": 28}
